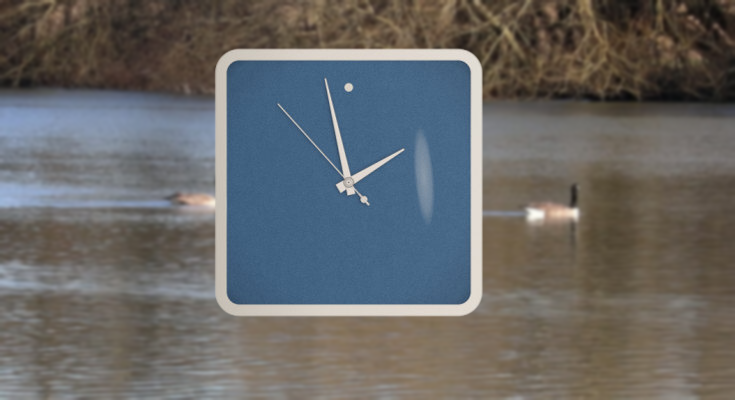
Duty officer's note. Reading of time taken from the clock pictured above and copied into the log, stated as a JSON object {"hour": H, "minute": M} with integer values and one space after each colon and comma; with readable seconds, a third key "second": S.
{"hour": 1, "minute": 57, "second": 53}
